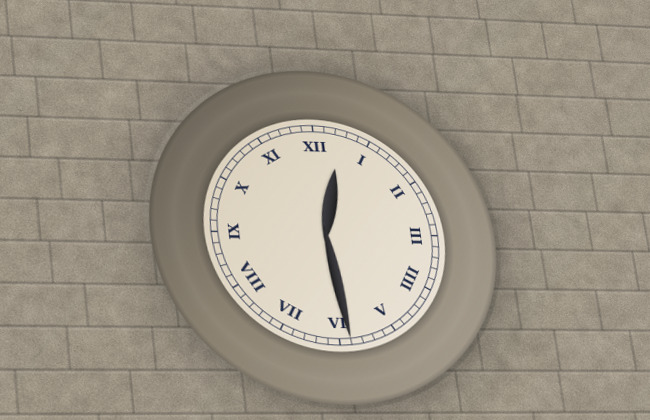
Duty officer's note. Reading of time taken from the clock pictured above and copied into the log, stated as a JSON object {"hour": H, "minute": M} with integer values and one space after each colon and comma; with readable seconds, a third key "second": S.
{"hour": 12, "minute": 29}
